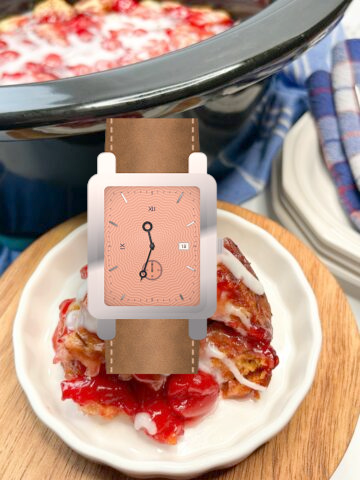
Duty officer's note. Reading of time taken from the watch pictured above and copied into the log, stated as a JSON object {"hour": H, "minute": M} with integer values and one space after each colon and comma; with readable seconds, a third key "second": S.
{"hour": 11, "minute": 33}
